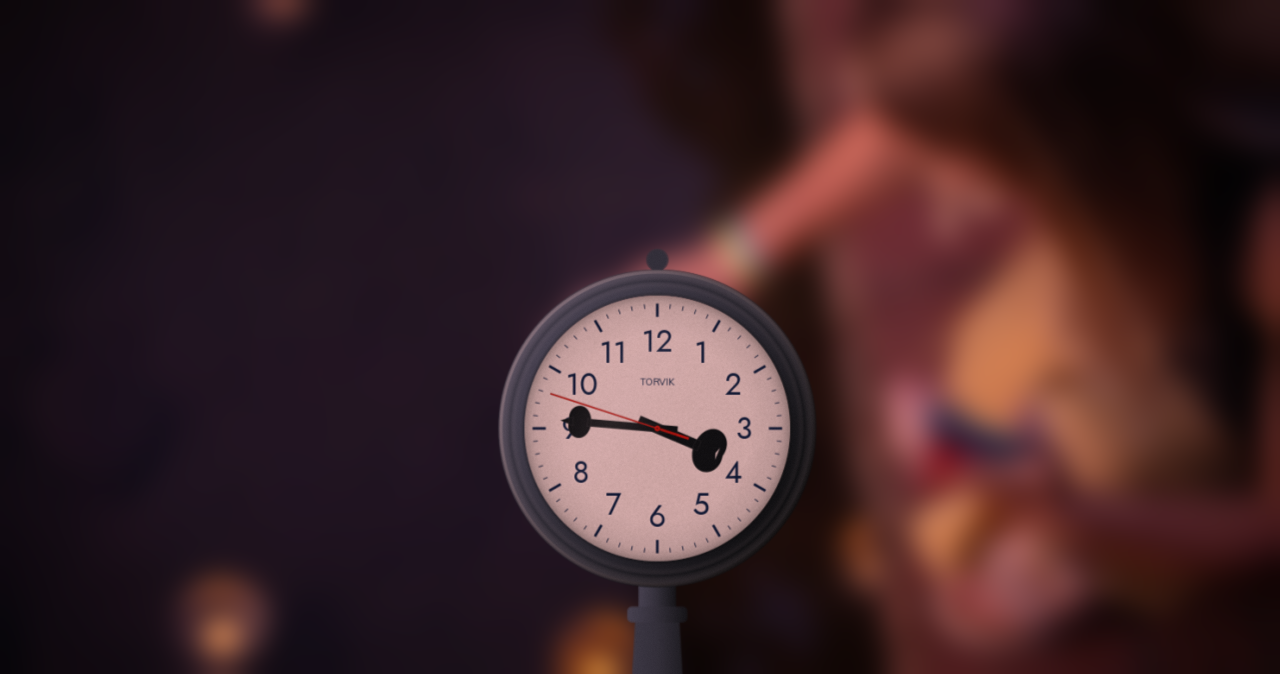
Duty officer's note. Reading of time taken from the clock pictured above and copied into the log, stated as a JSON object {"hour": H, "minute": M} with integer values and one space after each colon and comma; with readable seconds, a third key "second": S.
{"hour": 3, "minute": 45, "second": 48}
